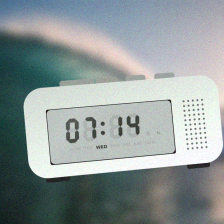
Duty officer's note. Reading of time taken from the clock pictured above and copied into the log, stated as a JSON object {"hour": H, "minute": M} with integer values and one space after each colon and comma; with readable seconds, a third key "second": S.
{"hour": 7, "minute": 14}
